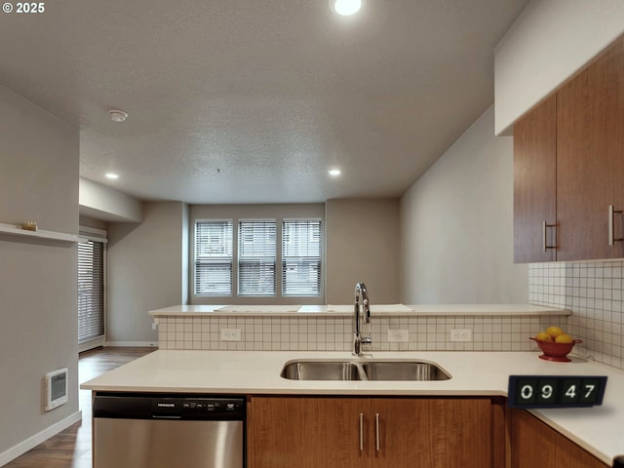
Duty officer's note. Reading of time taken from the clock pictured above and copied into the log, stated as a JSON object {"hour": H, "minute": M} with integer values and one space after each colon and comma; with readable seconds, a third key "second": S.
{"hour": 9, "minute": 47}
